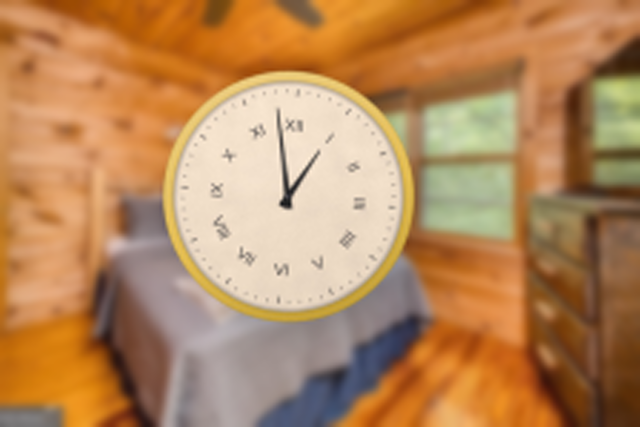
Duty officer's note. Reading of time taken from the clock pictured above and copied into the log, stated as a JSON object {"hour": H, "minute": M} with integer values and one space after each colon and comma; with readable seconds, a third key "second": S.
{"hour": 12, "minute": 58}
